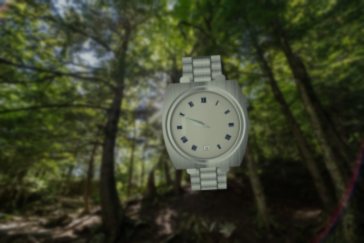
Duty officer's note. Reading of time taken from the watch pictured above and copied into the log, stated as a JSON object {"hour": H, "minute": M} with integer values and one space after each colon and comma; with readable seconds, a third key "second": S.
{"hour": 9, "minute": 49}
